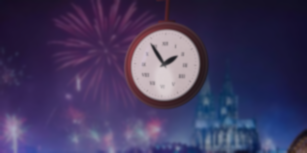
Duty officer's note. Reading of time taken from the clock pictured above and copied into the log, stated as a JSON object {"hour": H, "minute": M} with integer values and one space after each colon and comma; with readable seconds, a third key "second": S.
{"hour": 1, "minute": 54}
